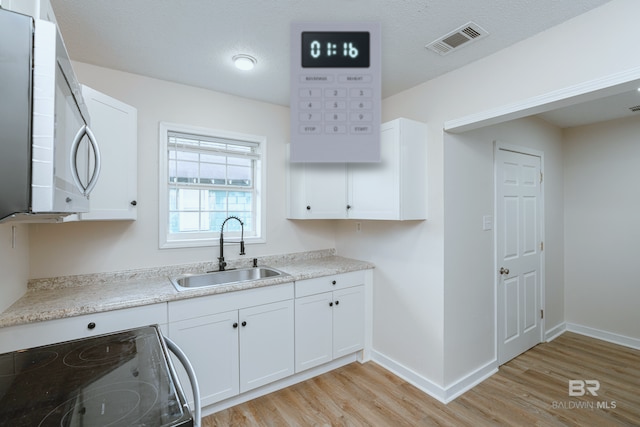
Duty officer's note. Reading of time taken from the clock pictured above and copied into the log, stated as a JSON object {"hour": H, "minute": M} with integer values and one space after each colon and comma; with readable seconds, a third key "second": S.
{"hour": 1, "minute": 16}
